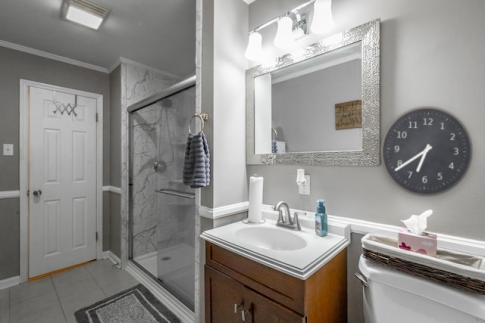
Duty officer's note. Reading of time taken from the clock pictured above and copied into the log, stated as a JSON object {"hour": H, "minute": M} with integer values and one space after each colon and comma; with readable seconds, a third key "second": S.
{"hour": 6, "minute": 39}
